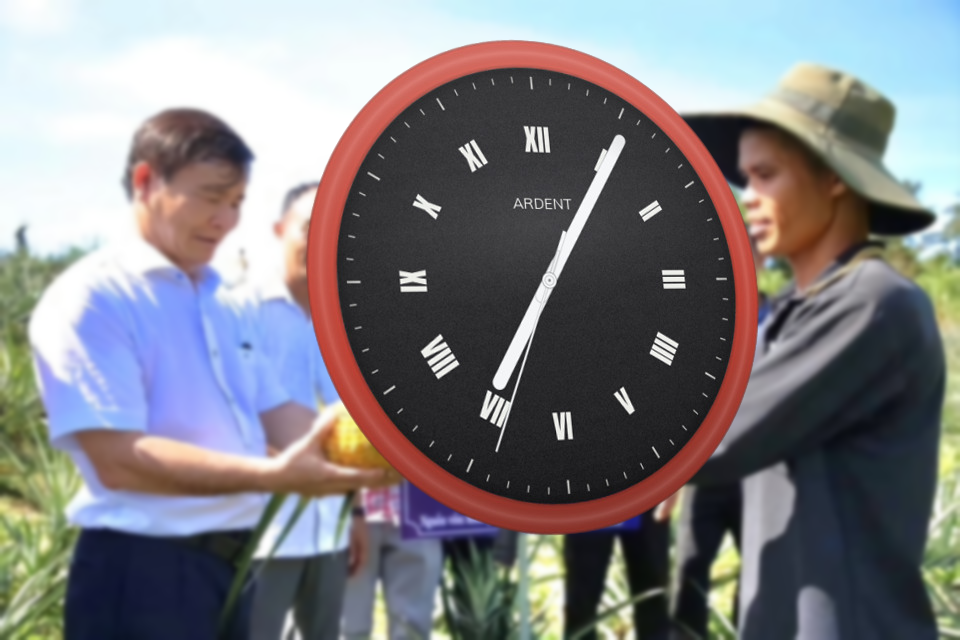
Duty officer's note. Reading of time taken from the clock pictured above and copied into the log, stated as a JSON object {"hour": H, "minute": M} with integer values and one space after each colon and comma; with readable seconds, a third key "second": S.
{"hour": 7, "minute": 5, "second": 34}
